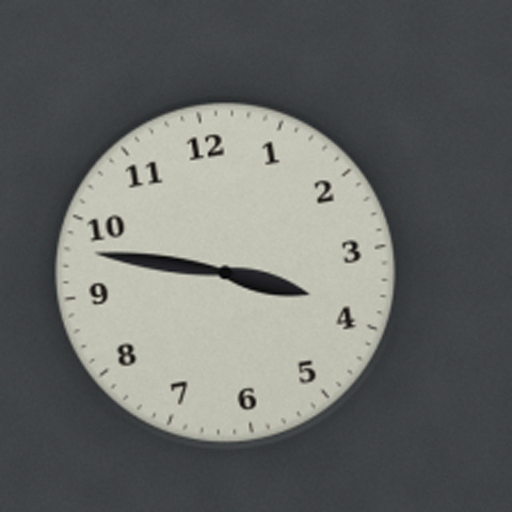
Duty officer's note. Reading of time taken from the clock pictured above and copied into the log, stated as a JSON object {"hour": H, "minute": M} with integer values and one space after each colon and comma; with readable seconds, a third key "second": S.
{"hour": 3, "minute": 48}
